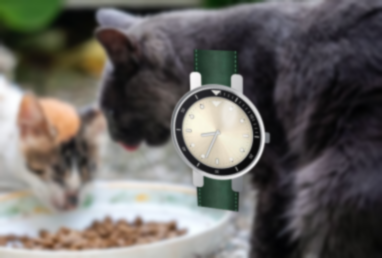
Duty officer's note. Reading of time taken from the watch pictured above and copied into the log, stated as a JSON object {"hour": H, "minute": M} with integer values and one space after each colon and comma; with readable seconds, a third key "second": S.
{"hour": 8, "minute": 34}
